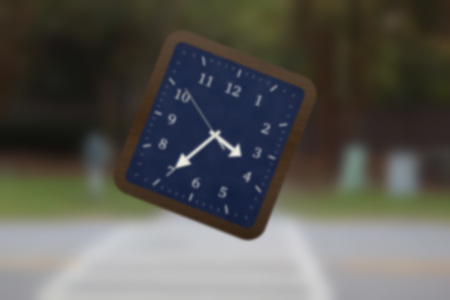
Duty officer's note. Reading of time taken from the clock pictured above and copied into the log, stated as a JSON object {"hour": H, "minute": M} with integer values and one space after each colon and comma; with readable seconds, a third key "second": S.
{"hour": 3, "minute": 34, "second": 51}
